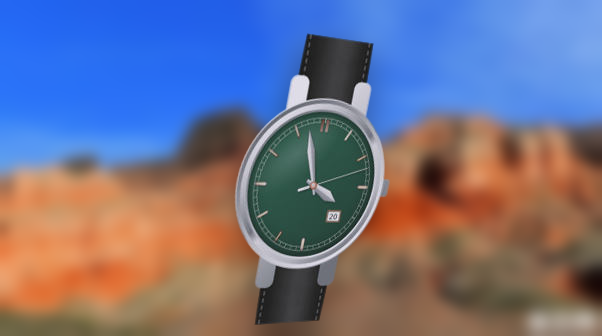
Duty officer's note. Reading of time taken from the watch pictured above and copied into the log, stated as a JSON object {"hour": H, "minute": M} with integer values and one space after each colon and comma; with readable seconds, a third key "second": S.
{"hour": 3, "minute": 57, "second": 12}
